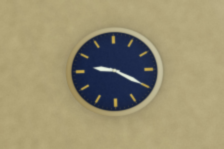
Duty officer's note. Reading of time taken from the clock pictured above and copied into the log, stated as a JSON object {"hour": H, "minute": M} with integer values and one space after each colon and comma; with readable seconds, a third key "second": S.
{"hour": 9, "minute": 20}
